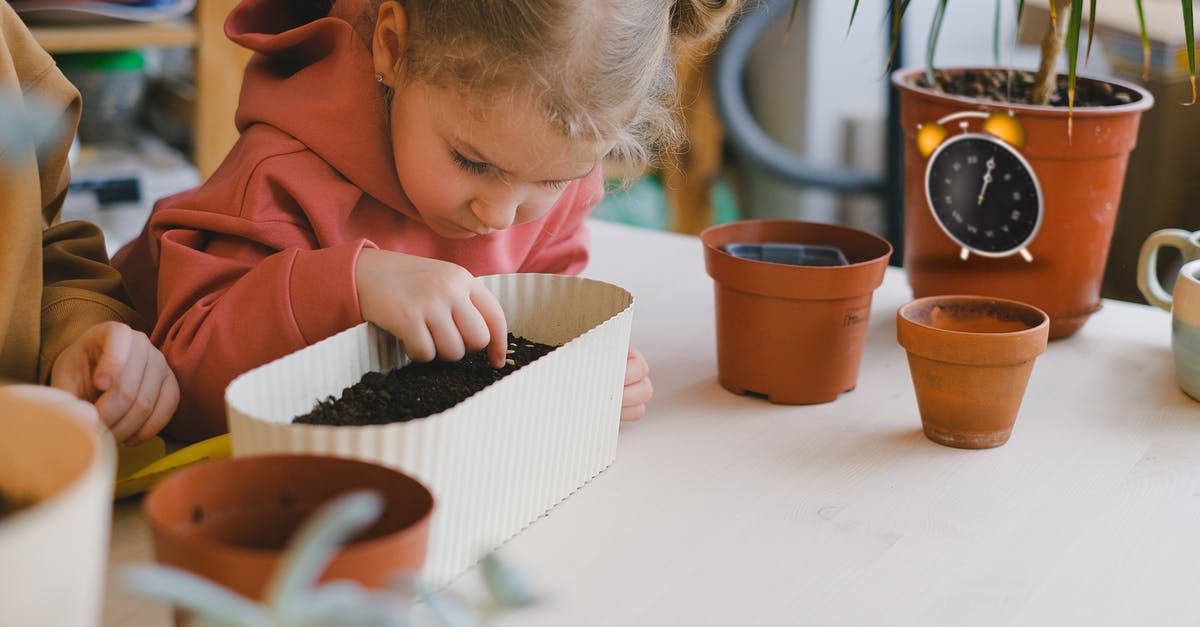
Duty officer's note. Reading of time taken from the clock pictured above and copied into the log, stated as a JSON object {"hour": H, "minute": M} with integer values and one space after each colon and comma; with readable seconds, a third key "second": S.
{"hour": 1, "minute": 5}
